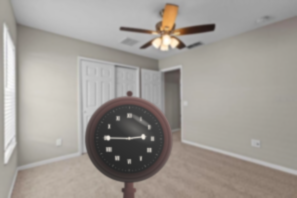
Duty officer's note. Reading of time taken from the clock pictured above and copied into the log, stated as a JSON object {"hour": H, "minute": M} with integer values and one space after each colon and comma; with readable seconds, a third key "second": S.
{"hour": 2, "minute": 45}
